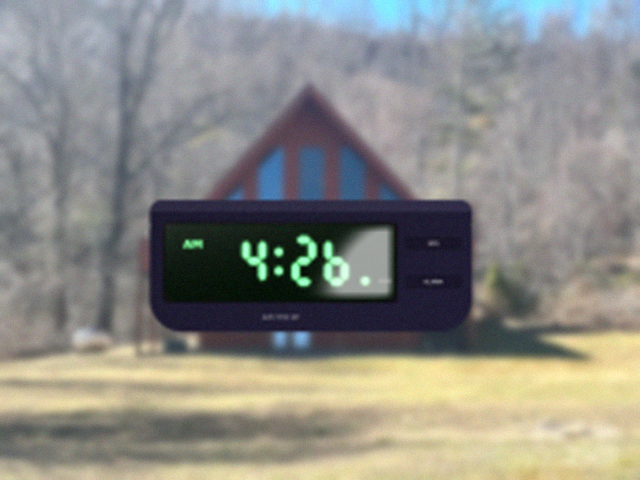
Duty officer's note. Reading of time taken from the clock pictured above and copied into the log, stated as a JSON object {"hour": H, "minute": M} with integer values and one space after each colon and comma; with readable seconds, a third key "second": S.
{"hour": 4, "minute": 26}
